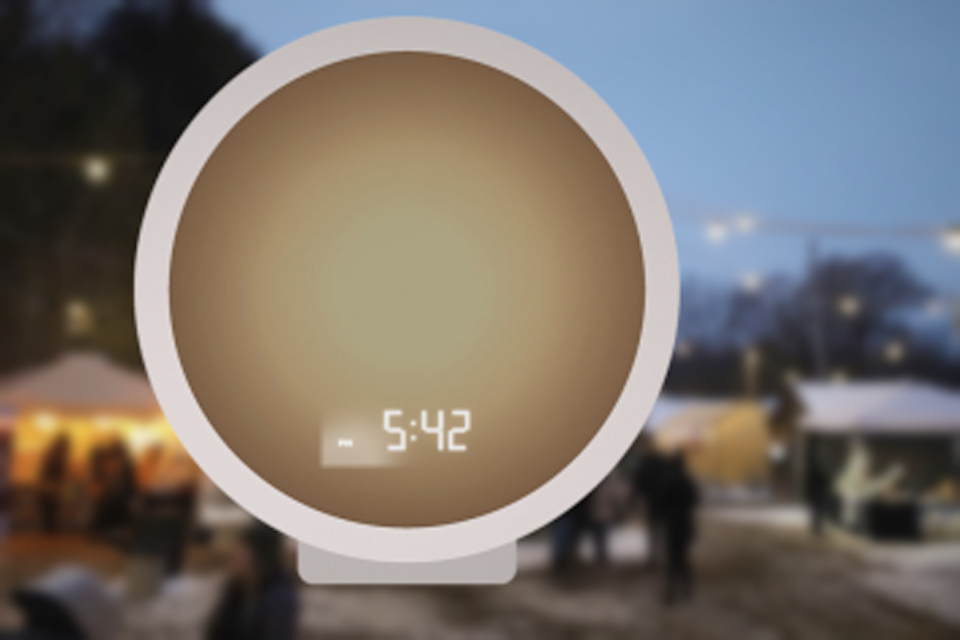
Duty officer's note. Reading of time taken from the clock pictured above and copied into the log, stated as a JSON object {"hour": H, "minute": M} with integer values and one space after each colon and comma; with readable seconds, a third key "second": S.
{"hour": 5, "minute": 42}
